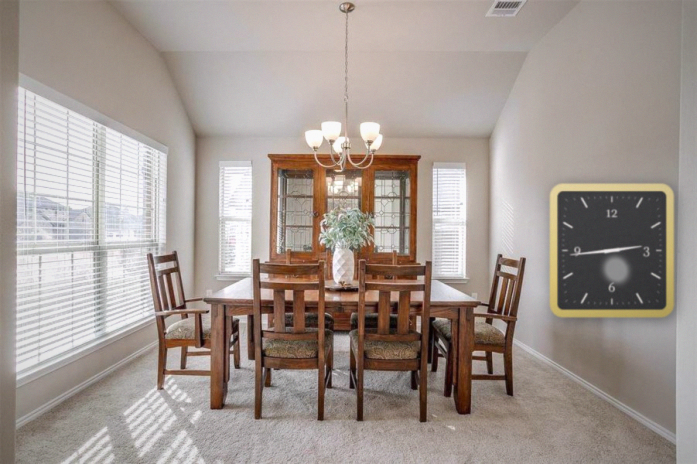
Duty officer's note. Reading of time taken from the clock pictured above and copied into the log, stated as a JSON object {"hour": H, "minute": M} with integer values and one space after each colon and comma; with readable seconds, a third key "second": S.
{"hour": 2, "minute": 44}
